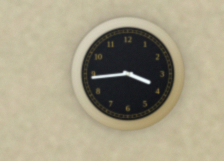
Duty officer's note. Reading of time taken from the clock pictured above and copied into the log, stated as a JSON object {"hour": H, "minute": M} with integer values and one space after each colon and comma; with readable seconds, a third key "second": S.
{"hour": 3, "minute": 44}
